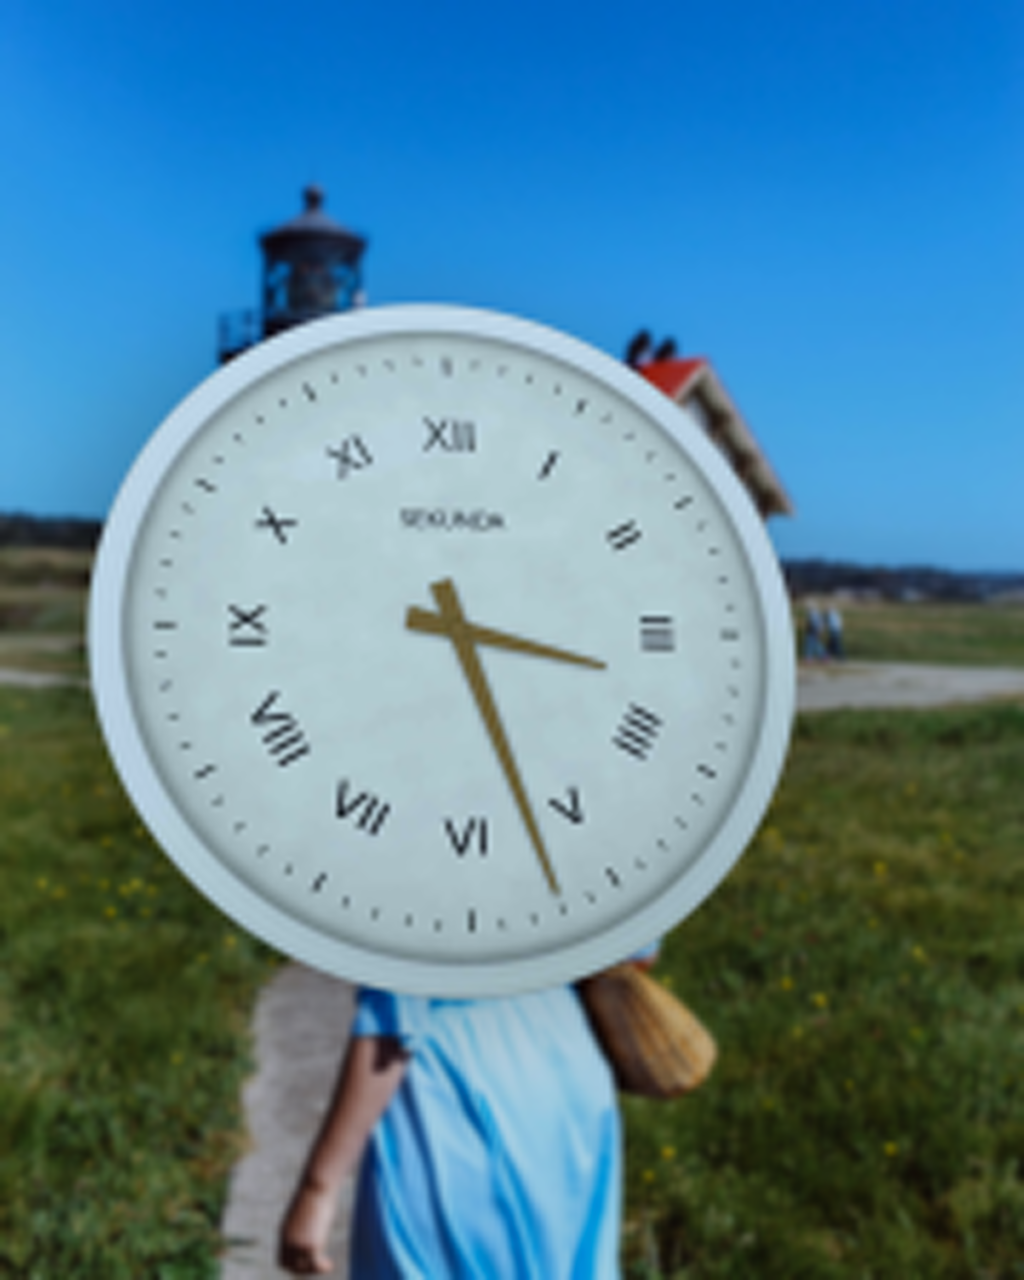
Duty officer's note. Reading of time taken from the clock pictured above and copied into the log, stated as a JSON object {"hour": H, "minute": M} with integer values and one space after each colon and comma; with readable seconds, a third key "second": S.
{"hour": 3, "minute": 27}
